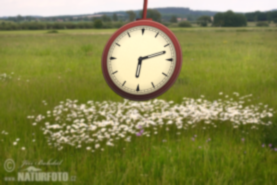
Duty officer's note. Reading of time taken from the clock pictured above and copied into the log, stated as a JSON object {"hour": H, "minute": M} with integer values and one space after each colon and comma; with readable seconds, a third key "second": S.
{"hour": 6, "minute": 12}
